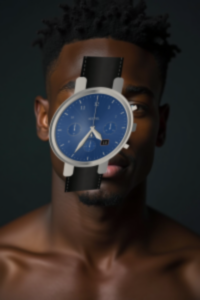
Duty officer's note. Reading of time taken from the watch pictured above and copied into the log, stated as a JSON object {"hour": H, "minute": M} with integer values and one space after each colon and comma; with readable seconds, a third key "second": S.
{"hour": 4, "minute": 35}
